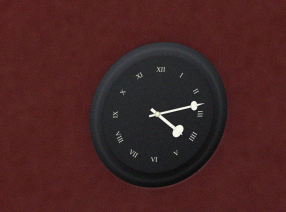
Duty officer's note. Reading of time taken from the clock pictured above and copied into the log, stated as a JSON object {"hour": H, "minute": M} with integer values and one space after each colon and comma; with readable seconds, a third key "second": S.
{"hour": 4, "minute": 13}
